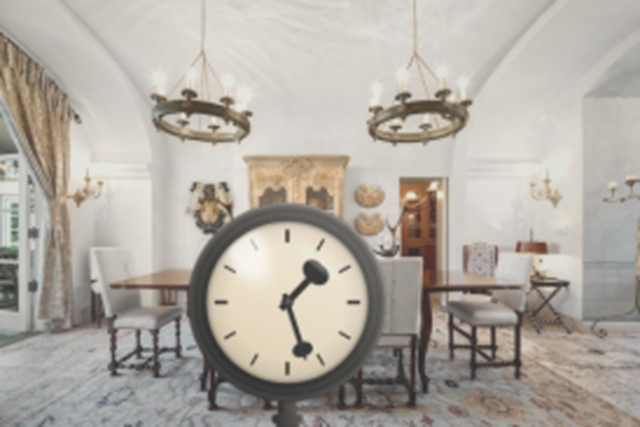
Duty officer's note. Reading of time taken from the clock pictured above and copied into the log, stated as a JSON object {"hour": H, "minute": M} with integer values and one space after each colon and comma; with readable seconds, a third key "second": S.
{"hour": 1, "minute": 27}
